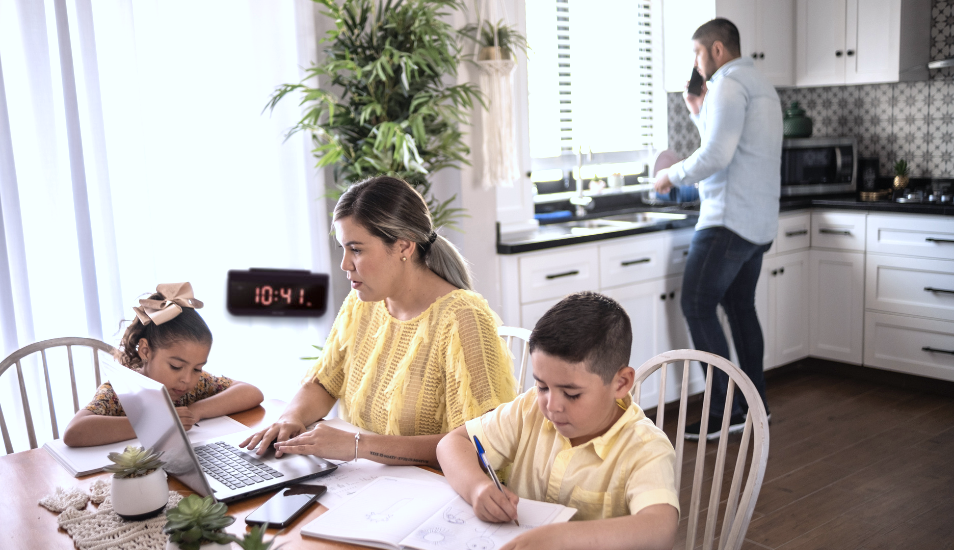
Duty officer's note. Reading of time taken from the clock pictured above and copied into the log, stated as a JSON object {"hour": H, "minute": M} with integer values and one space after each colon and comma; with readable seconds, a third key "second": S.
{"hour": 10, "minute": 41}
